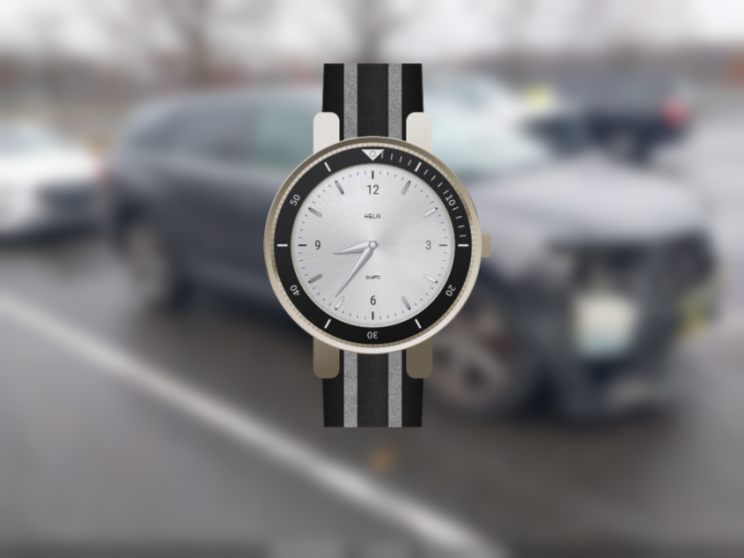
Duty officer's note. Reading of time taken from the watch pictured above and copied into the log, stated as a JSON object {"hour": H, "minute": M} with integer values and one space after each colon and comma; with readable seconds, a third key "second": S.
{"hour": 8, "minute": 36}
